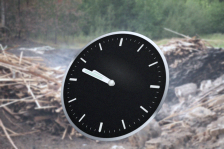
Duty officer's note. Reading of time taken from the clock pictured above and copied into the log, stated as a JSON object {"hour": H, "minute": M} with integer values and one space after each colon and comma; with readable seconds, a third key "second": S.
{"hour": 9, "minute": 48}
